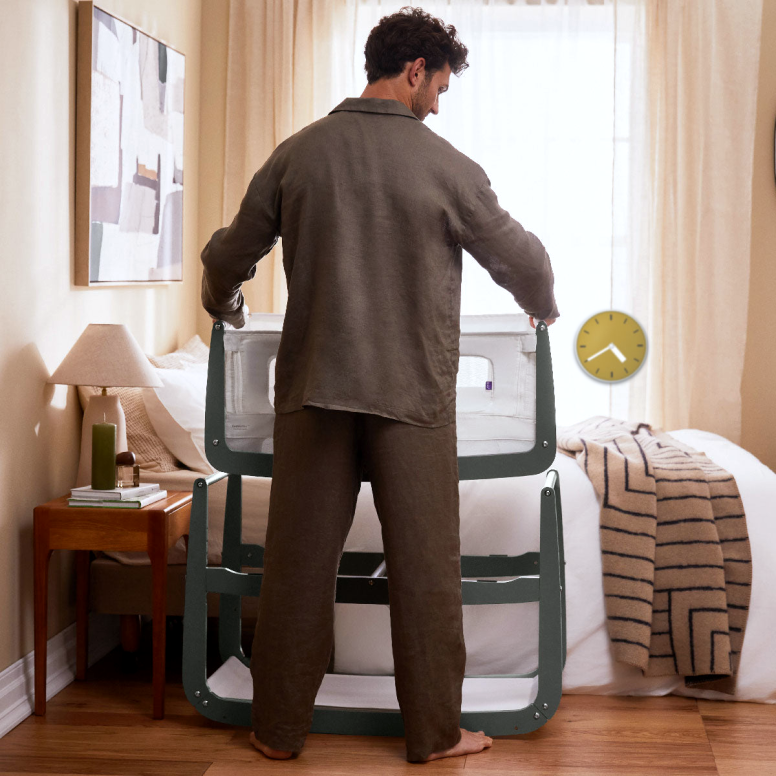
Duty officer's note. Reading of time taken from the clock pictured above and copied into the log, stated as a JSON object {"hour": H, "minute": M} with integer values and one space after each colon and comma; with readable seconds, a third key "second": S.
{"hour": 4, "minute": 40}
